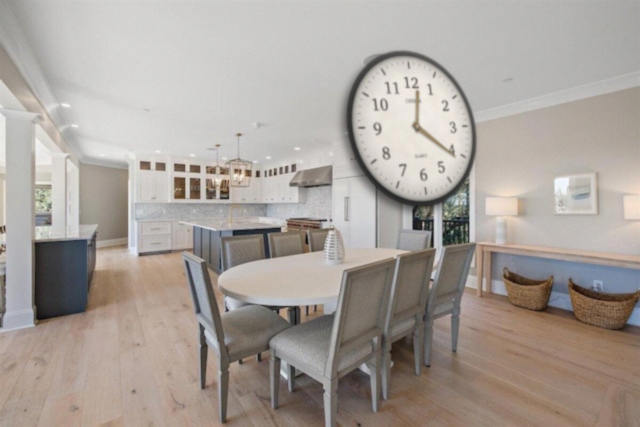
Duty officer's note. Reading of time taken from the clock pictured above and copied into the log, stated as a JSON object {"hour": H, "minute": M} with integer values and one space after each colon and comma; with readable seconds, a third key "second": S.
{"hour": 12, "minute": 21}
